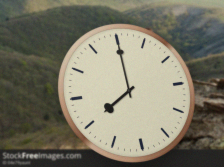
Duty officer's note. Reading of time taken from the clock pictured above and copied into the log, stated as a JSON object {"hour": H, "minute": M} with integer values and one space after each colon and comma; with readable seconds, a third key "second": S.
{"hour": 8, "minute": 0}
